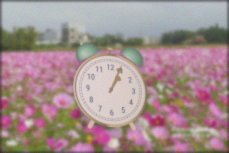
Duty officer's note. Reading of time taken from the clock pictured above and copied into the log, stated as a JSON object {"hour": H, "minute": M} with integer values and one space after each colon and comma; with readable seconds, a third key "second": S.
{"hour": 1, "minute": 4}
